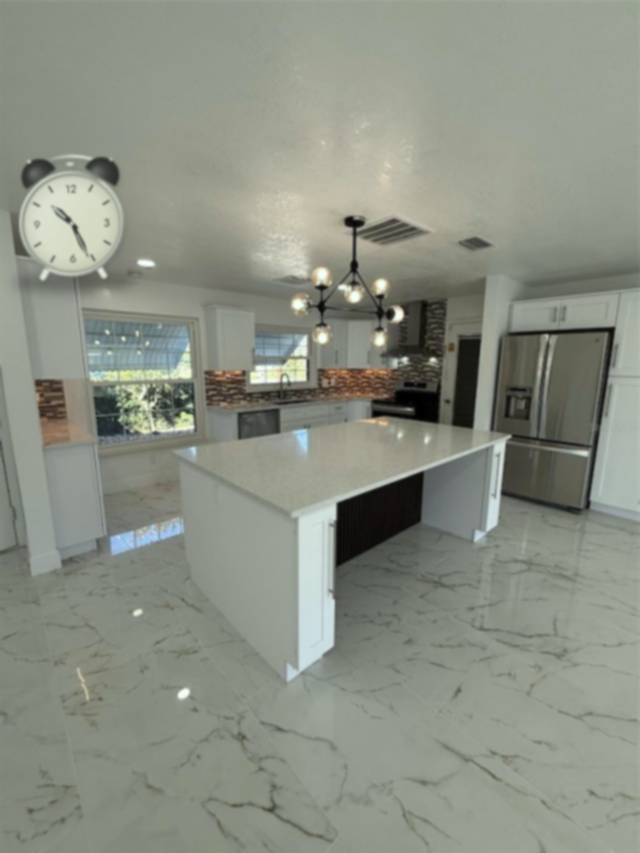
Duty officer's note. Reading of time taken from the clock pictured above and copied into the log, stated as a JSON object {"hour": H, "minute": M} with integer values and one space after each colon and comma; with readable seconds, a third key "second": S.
{"hour": 10, "minute": 26}
